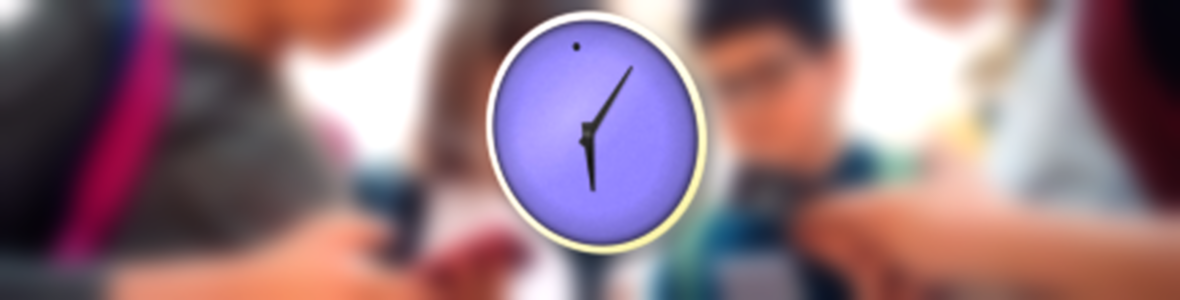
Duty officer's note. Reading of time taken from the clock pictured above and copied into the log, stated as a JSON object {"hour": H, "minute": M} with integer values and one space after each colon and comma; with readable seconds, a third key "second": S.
{"hour": 6, "minute": 7}
